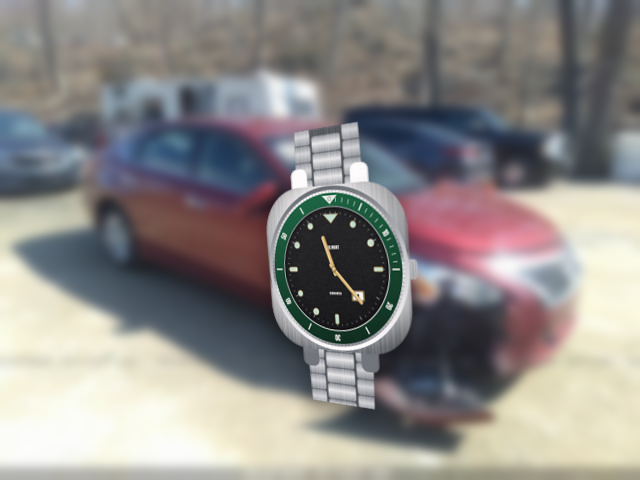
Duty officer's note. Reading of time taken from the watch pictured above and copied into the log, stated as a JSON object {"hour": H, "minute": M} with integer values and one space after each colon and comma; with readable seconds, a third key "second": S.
{"hour": 11, "minute": 23}
